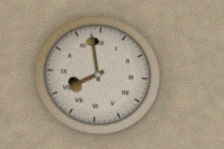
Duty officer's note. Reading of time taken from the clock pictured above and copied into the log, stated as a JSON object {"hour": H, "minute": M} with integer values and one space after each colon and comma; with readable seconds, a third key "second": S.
{"hour": 7, "minute": 58}
